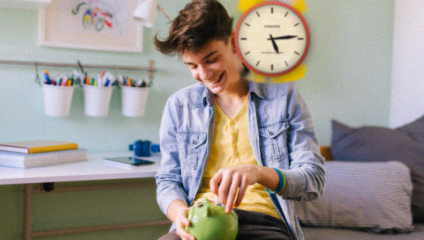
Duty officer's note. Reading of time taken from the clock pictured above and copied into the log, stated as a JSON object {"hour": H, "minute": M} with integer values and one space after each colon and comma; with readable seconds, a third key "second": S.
{"hour": 5, "minute": 14}
